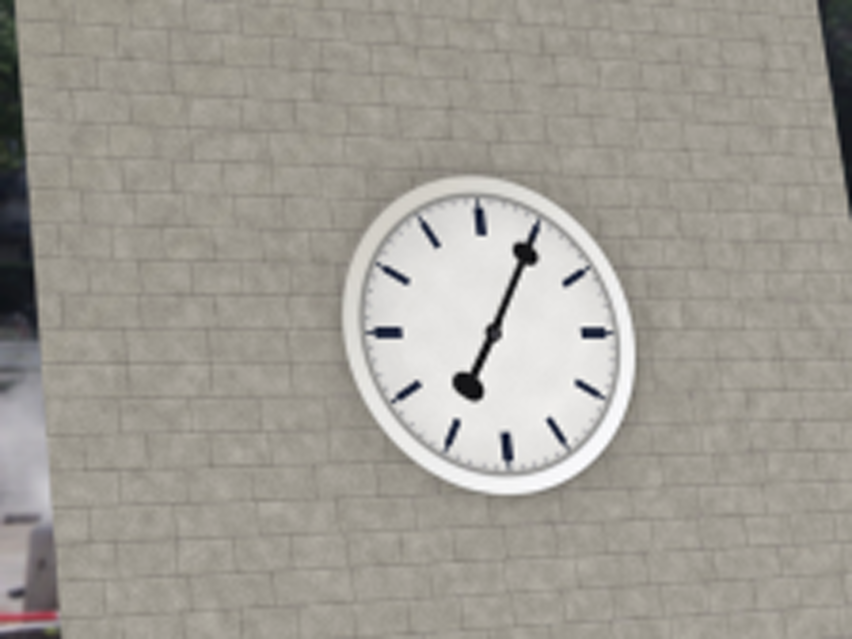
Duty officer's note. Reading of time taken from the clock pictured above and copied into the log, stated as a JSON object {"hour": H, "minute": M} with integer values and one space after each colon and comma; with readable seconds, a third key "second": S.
{"hour": 7, "minute": 5}
